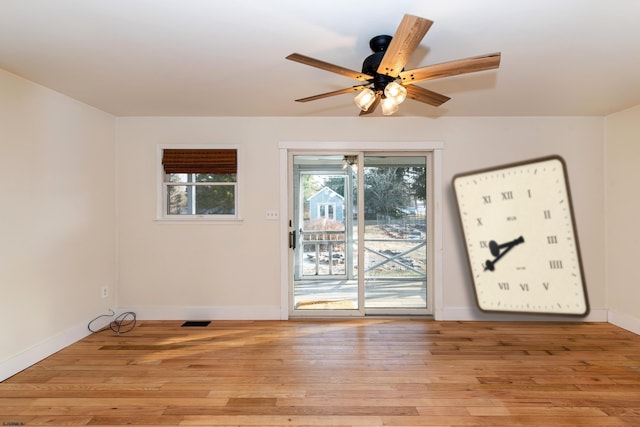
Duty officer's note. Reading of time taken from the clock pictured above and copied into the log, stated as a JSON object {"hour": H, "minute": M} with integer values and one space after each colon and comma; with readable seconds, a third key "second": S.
{"hour": 8, "minute": 40}
